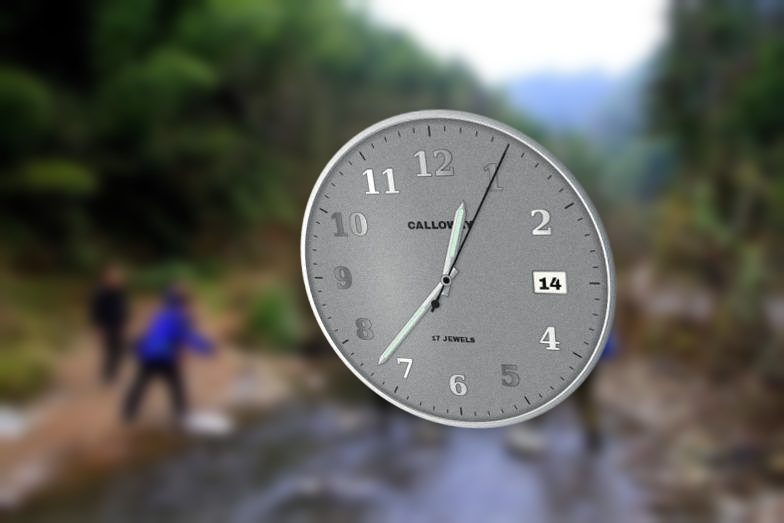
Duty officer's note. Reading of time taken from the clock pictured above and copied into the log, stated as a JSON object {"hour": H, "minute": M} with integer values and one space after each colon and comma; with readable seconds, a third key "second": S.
{"hour": 12, "minute": 37, "second": 5}
